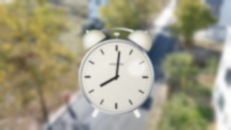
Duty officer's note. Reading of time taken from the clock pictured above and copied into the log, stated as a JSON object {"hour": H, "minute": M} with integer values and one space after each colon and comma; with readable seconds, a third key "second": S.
{"hour": 8, "minute": 1}
